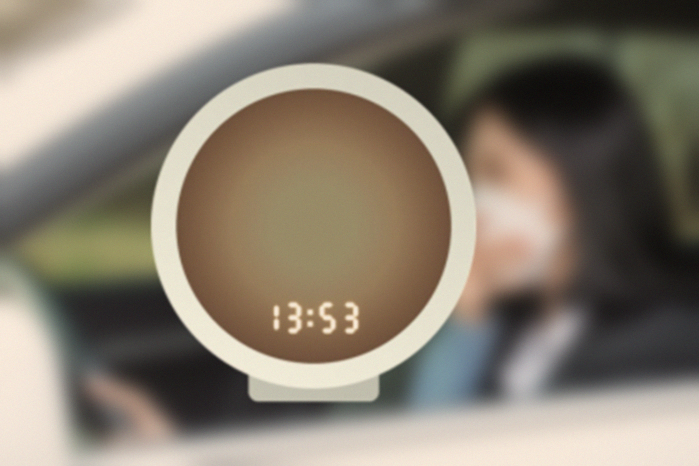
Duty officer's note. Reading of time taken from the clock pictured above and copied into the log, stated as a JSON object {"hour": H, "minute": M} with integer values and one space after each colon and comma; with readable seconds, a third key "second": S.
{"hour": 13, "minute": 53}
